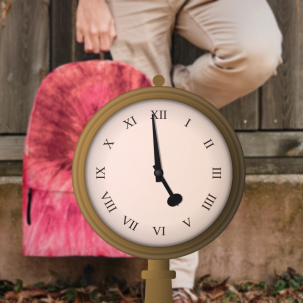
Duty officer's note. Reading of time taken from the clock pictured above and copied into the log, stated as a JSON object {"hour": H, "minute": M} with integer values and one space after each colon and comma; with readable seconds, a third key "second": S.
{"hour": 4, "minute": 59}
